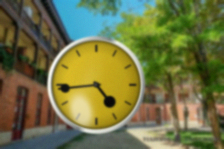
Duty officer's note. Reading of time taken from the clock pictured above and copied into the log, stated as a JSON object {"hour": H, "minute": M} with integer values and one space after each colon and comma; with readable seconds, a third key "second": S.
{"hour": 4, "minute": 44}
